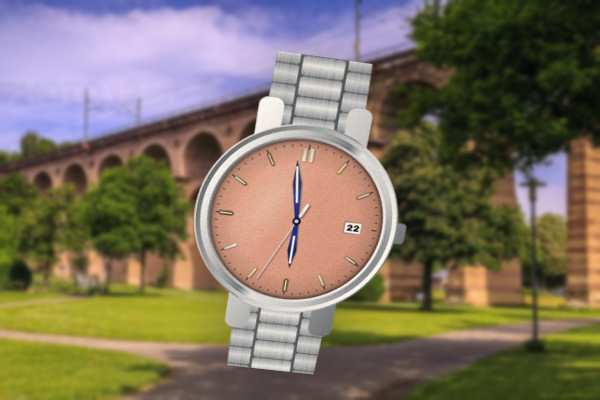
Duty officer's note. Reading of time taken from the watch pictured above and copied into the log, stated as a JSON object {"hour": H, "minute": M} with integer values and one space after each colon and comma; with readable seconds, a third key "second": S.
{"hour": 5, "minute": 58, "second": 34}
